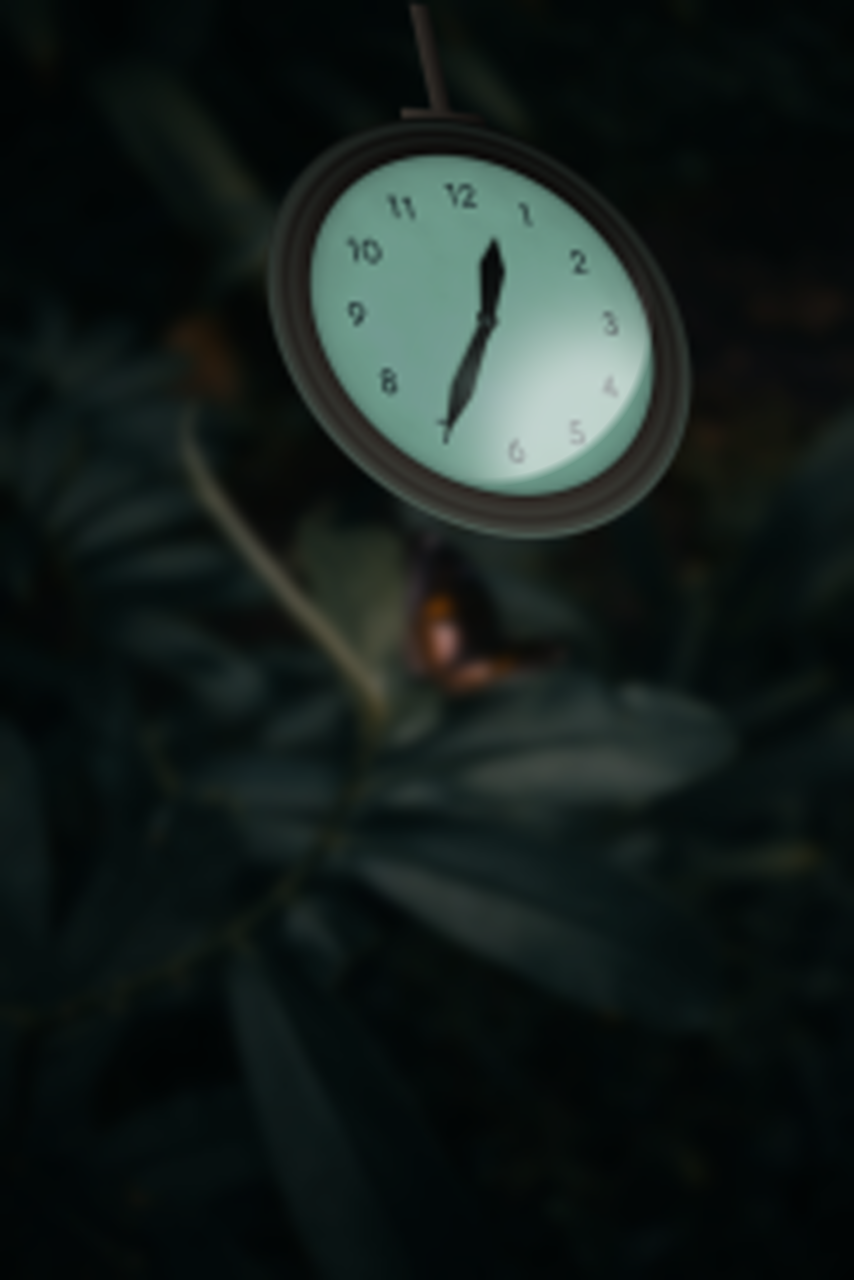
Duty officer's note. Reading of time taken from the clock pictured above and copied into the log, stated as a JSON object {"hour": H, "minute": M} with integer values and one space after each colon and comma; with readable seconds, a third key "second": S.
{"hour": 12, "minute": 35}
